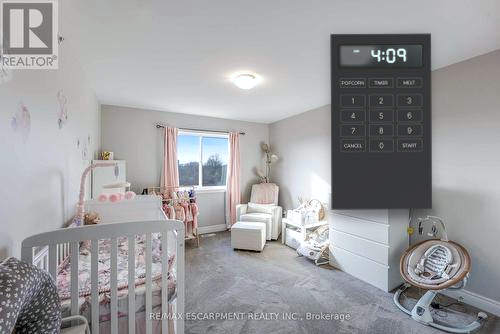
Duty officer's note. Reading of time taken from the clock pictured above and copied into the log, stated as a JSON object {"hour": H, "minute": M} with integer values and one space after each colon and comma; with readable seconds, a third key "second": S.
{"hour": 4, "minute": 9}
